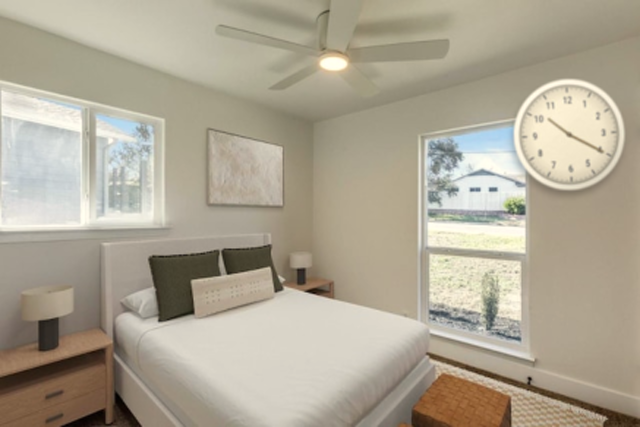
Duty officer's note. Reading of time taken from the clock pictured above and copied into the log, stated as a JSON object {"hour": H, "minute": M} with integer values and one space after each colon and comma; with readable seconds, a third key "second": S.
{"hour": 10, "minute": 20}
